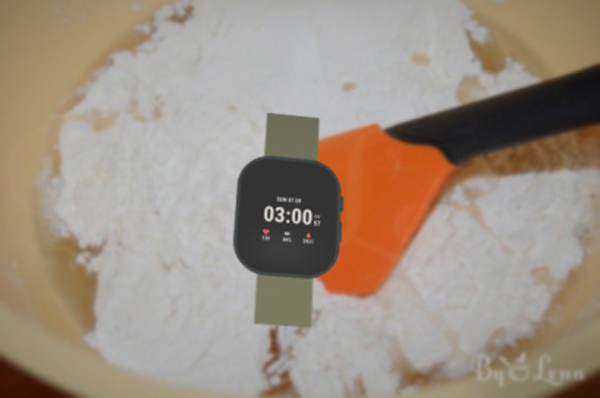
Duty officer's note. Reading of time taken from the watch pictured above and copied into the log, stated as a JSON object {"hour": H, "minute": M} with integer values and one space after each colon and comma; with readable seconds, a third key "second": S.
{"hour": 3, "minute": 0}
